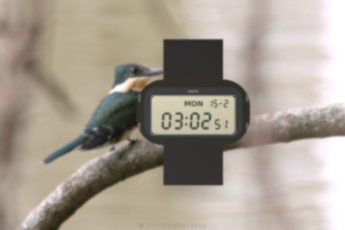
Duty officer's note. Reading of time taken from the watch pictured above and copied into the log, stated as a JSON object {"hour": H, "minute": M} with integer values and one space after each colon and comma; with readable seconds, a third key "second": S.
{"hour": 3, "minute": 2, "second": 51}
